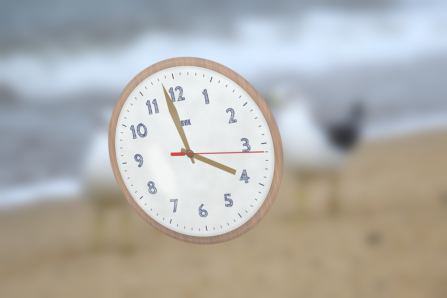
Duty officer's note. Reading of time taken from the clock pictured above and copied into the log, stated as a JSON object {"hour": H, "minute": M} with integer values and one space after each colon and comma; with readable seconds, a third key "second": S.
{"hour": 3, "minute": 58, "second": 16}
